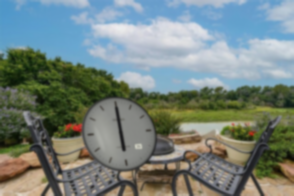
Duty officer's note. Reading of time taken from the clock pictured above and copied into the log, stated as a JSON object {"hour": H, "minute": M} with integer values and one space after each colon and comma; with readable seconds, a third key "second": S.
{"hour": 6, "minute": 0}
